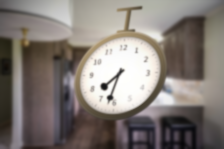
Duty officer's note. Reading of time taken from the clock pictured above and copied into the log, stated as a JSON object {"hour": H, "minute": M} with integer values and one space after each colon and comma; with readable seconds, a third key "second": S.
{"hour": 7, "minute": 32}
